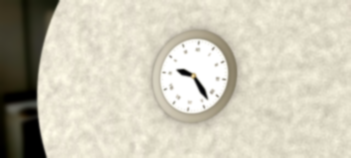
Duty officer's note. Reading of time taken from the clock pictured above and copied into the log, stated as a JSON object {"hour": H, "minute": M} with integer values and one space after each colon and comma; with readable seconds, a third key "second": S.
{"hour": 9, "minute": 23}
